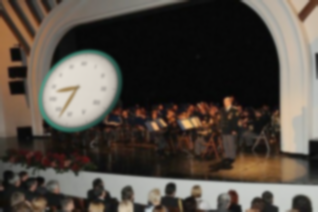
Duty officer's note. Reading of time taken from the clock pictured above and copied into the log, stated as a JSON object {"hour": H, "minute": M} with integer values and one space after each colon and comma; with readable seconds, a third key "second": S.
{"hour": 8, "minute": 33}
